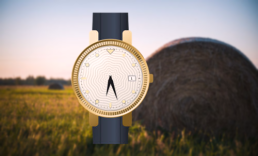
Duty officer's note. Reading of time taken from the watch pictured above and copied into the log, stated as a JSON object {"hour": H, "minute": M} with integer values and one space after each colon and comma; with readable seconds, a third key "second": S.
{"hour": 6, "minute": 27}
